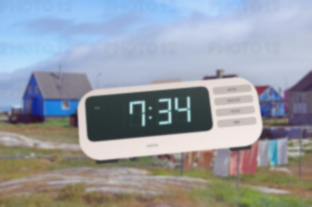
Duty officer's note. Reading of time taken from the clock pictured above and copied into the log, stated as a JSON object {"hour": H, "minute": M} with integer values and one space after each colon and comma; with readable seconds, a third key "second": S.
{"hour": 7, "minute": 34}
